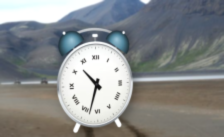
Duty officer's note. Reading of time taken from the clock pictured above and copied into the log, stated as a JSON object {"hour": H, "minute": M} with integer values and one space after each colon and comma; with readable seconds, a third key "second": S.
{"hour": 10, "minute": 33}
